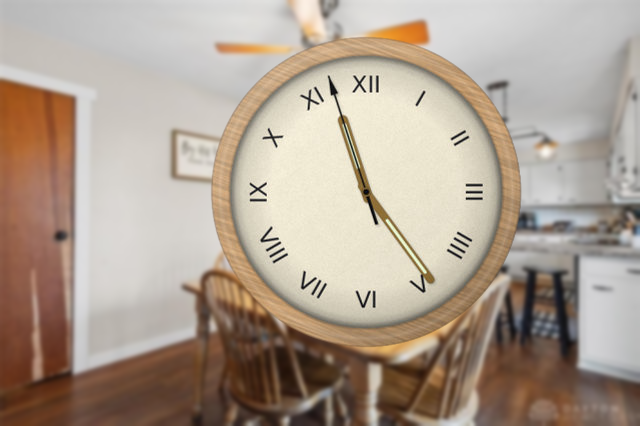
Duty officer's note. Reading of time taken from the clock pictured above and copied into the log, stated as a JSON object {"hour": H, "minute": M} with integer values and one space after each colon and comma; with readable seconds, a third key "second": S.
{"hour": 11, "minute": 23, "second": 57}
